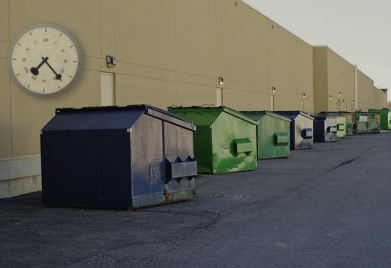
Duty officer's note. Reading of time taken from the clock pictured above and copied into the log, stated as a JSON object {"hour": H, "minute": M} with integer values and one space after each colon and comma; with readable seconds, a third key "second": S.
{"hour": 7, "minute": 23}
